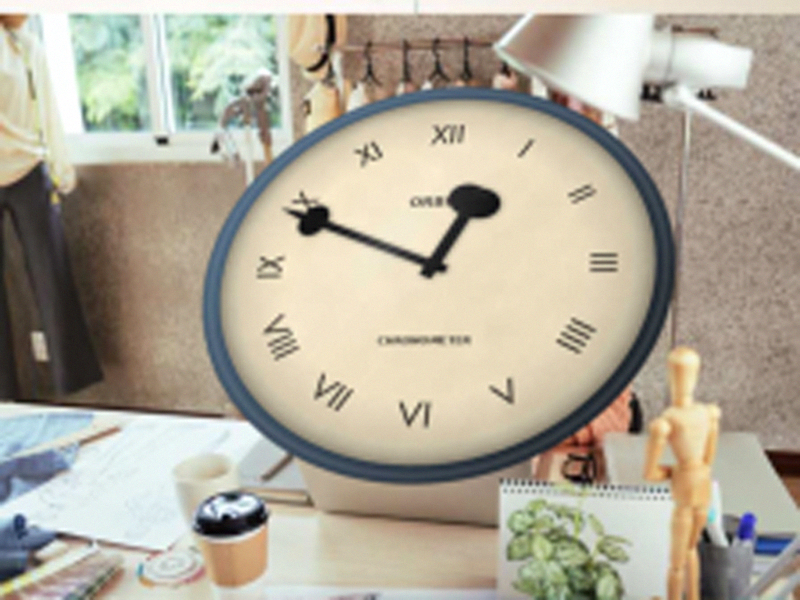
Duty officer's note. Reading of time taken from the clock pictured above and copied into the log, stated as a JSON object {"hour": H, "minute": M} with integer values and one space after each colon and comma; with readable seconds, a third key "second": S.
{"hour": 12, "minute": 49}
